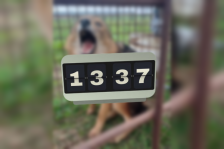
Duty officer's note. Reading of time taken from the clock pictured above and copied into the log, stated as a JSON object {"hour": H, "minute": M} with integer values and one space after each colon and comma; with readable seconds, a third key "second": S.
{"hour": 13, "minute": 37}
